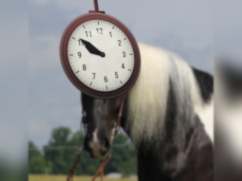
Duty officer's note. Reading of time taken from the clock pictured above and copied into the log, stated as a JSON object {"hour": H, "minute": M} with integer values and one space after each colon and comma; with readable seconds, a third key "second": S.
{"hour": 9, "minute": 51}
